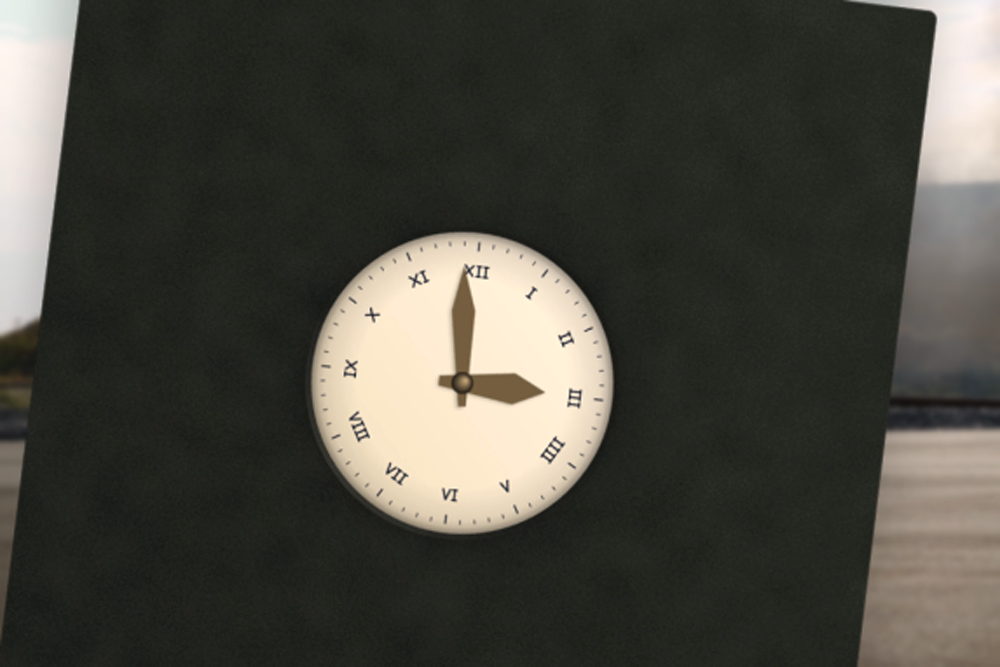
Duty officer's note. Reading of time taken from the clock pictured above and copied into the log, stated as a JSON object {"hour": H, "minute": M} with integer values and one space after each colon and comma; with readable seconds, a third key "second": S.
{"hour": 2, "minute": 59}
